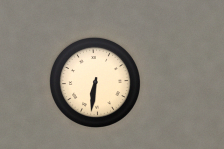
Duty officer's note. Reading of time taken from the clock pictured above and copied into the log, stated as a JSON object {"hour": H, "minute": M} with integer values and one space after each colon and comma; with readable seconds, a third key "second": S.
{"hour": 6, "minute": 32}
